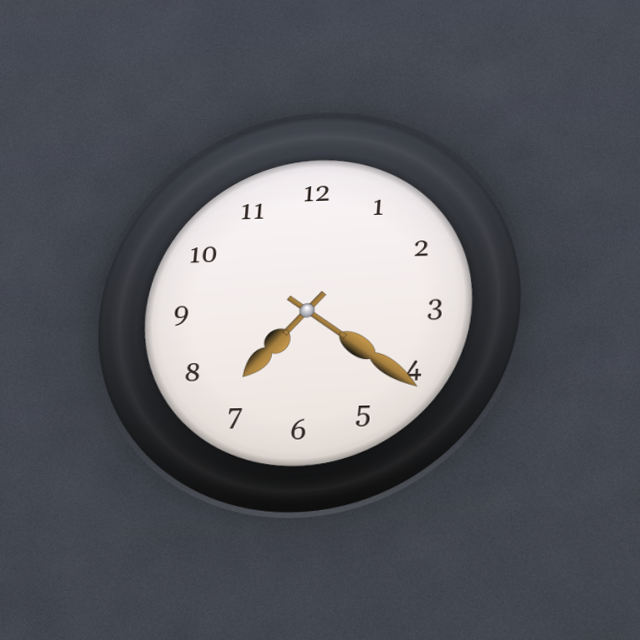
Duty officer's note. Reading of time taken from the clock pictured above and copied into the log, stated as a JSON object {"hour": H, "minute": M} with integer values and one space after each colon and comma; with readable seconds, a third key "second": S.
{"hour": 7, "minute": 21}
